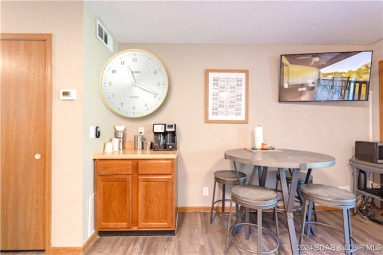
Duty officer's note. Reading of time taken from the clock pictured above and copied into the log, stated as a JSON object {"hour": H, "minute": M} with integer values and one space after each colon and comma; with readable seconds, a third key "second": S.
{"hour": 11, "minute": 19}
